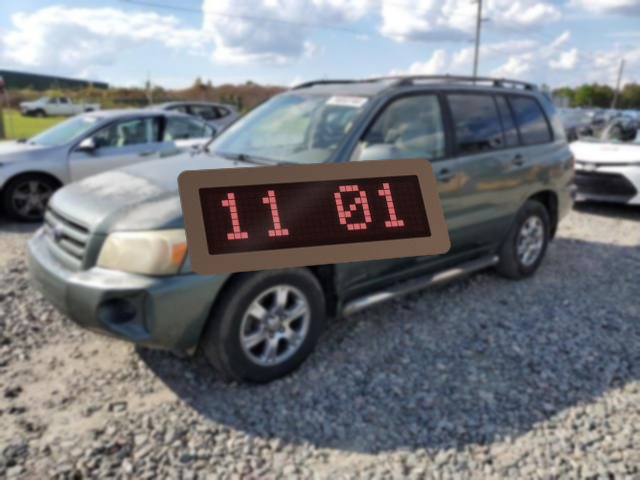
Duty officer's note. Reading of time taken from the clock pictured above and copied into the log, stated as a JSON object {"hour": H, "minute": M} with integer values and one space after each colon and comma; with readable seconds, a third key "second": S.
{"hour": 11, "minute": 1}
